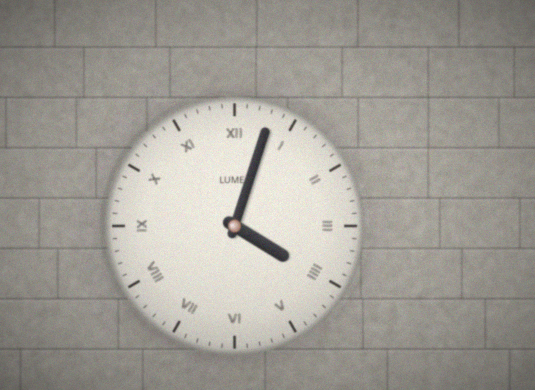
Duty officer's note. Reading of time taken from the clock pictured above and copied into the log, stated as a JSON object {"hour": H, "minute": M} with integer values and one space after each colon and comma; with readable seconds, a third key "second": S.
{"hour": 4, "minute": 3}
